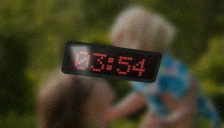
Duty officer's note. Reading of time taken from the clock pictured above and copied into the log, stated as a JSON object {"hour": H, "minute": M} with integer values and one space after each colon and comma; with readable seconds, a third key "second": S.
{"hour": 3, "minute": 54}
